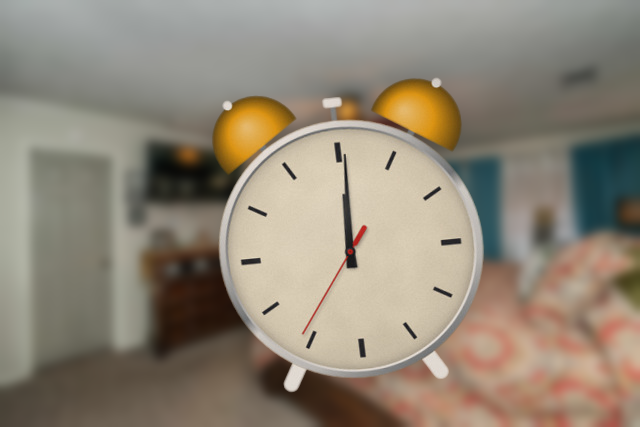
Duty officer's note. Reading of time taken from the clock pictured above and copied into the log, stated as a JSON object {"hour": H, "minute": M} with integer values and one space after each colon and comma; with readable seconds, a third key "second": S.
{"hour": 12, "minute": 0, "second": 36}
